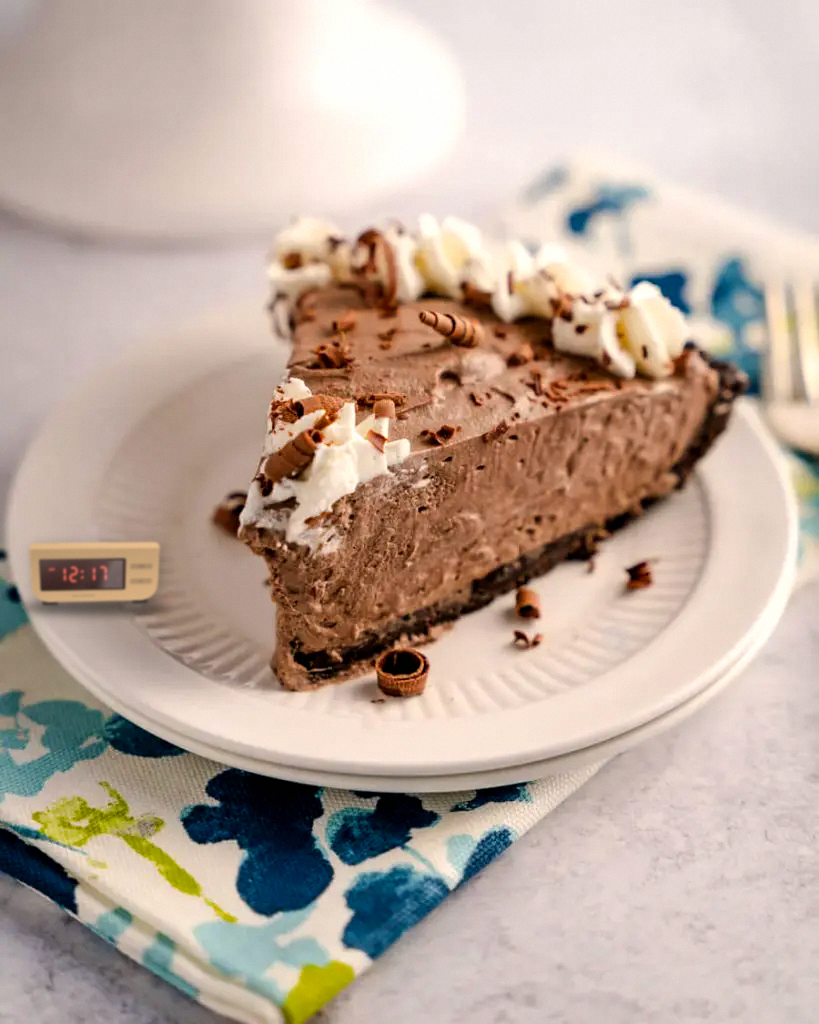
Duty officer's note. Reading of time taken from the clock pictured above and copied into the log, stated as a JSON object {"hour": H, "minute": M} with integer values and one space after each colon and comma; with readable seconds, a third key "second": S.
{"hour": 12, "minute": 17}
